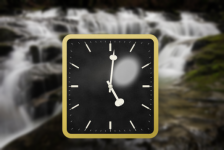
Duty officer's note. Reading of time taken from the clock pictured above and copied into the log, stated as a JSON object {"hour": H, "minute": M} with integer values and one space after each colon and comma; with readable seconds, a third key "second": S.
{"hour": 5, "minute": 1}
